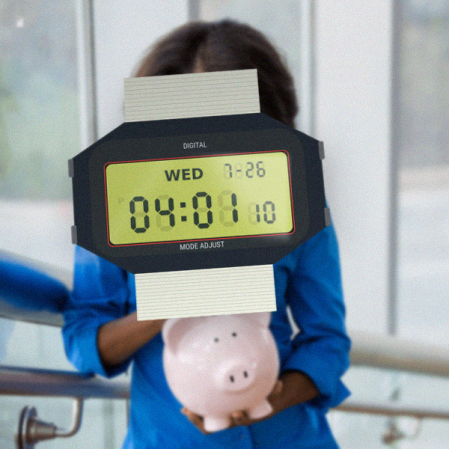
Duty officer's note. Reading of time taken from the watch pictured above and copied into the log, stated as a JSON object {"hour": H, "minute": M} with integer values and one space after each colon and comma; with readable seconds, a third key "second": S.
{"hour": 4, "minute": 1, "second": 10}
